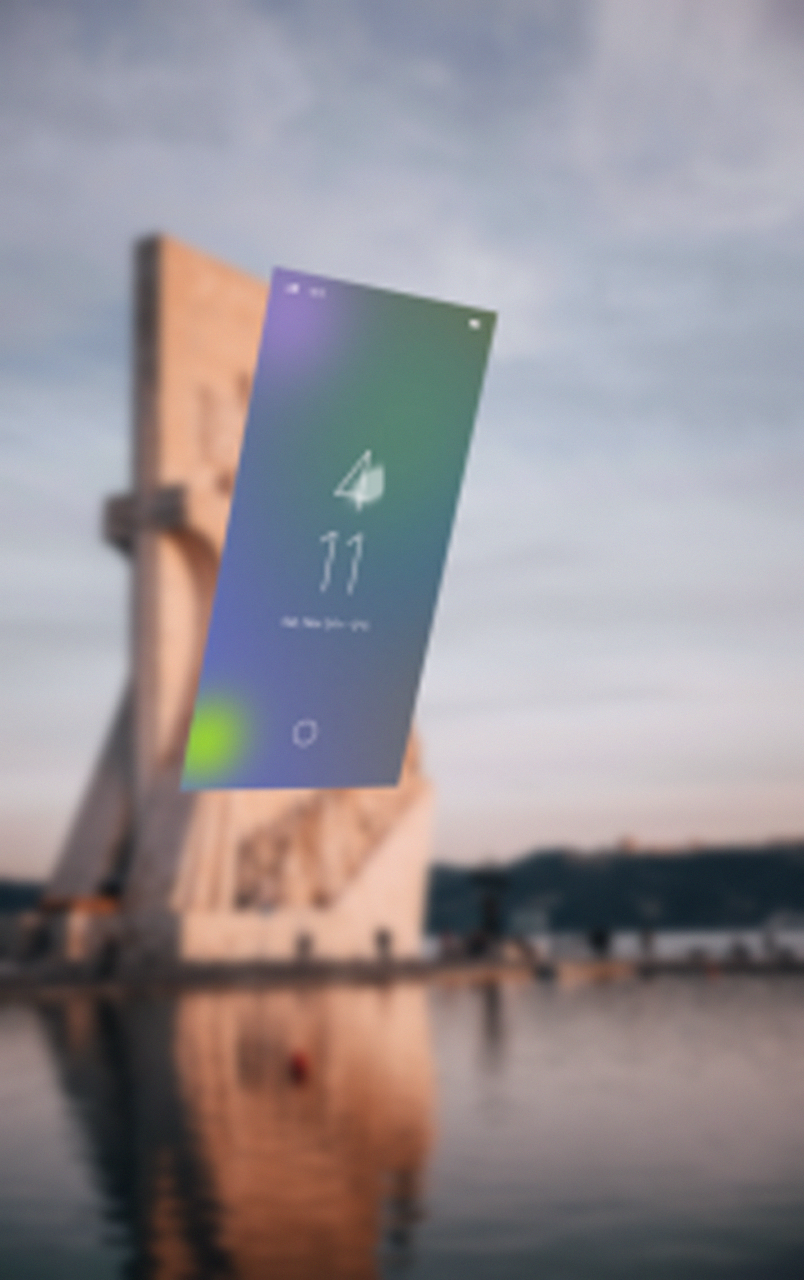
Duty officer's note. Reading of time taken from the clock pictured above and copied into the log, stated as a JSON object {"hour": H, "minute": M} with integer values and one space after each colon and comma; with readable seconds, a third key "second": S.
{"hour": 4, "minute": 11}
